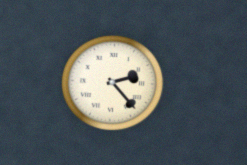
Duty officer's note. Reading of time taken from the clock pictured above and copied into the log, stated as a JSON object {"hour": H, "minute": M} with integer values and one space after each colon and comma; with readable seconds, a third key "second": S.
{"hour": 2, "minute": 23}
